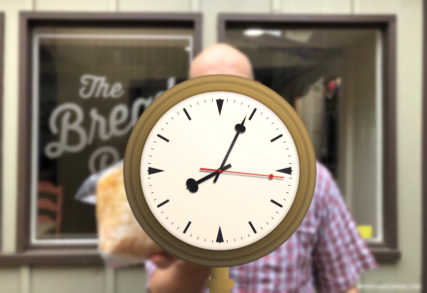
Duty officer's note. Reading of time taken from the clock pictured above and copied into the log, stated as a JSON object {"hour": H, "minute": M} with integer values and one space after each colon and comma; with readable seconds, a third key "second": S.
{"hour": 8, "minute": 4, "second": 16}
